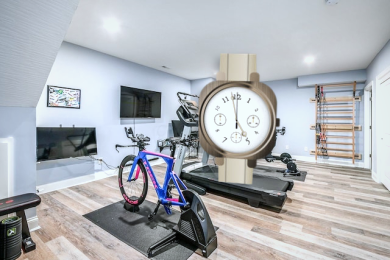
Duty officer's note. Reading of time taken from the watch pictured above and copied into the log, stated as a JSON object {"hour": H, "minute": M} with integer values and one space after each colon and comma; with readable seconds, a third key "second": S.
{"hour": 4, "minute": 58}
